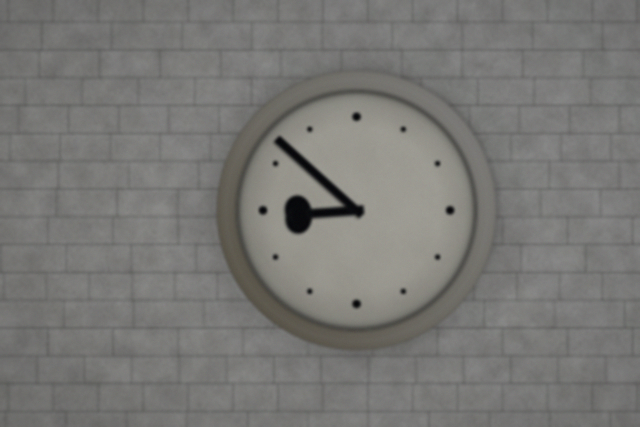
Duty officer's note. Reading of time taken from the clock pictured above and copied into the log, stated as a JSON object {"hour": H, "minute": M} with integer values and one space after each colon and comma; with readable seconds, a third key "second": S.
{"hour": 8, "minute": 52}
